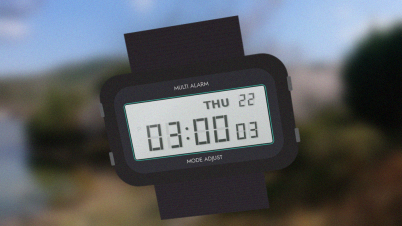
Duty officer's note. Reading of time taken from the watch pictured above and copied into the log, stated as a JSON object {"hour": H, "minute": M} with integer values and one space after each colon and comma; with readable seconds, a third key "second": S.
{"hour": 3, "minute": 0, "second": 3}
